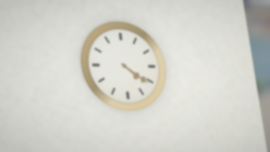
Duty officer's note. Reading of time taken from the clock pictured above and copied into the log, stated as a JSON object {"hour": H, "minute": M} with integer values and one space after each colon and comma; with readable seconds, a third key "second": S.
{"hour": 4, "minute": 21}
